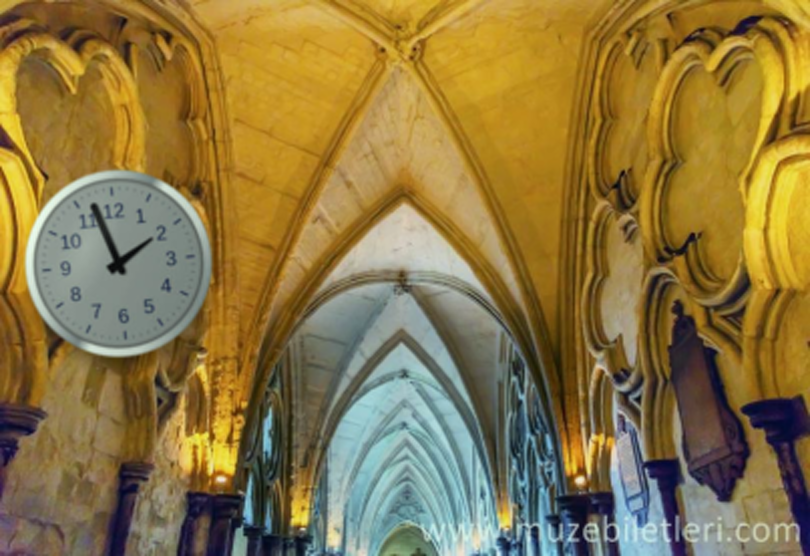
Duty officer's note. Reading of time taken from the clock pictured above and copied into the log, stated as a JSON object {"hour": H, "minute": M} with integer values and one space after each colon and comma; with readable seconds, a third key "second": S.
{"hour": 1, "minute": 57}
